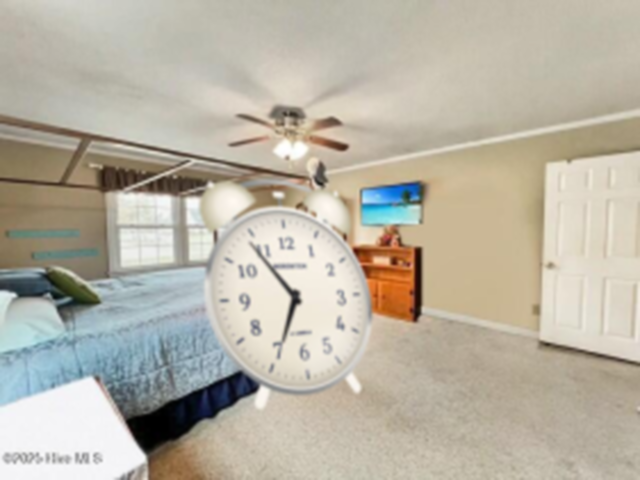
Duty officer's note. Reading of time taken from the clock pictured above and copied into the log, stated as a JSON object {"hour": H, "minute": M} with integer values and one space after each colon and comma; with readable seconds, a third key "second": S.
{"hour": 6, "minute": 54}
